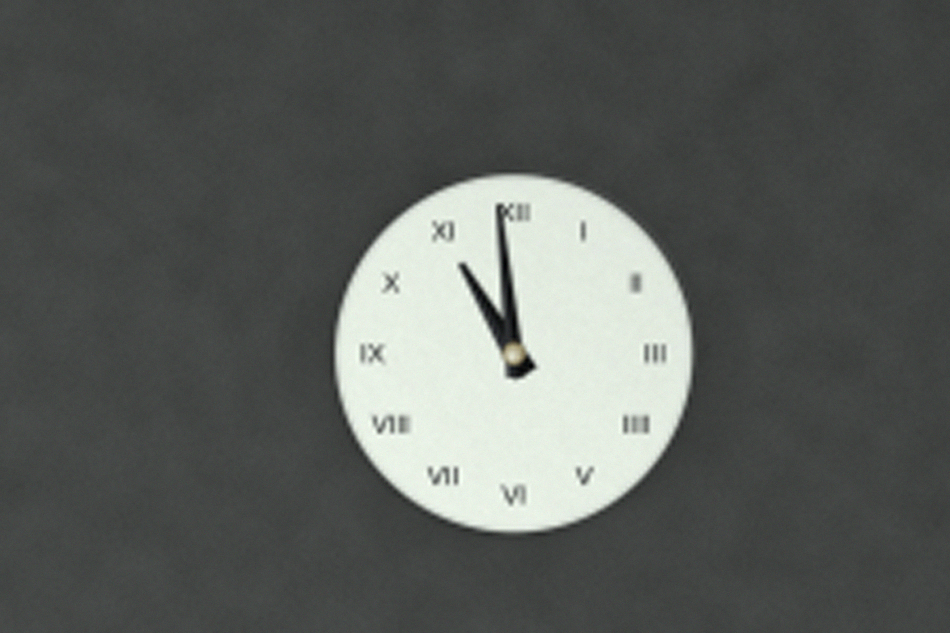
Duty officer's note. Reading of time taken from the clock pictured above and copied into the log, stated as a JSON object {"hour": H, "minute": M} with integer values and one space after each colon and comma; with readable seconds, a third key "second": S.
{"hour": 10, "minute": 59}
